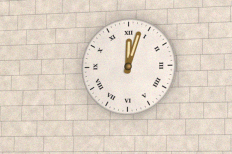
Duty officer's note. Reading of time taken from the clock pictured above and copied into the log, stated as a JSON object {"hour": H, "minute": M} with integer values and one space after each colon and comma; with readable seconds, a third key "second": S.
{"hour": 12, "minute": 3}
